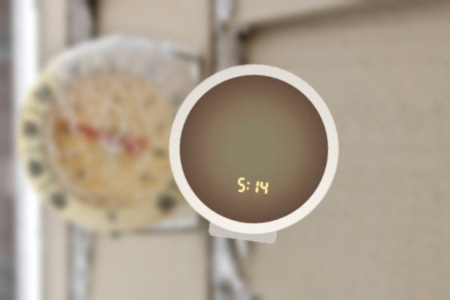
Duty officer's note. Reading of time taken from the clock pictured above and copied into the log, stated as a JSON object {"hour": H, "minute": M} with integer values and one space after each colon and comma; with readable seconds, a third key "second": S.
{"hour": 5, "minute": 14}
